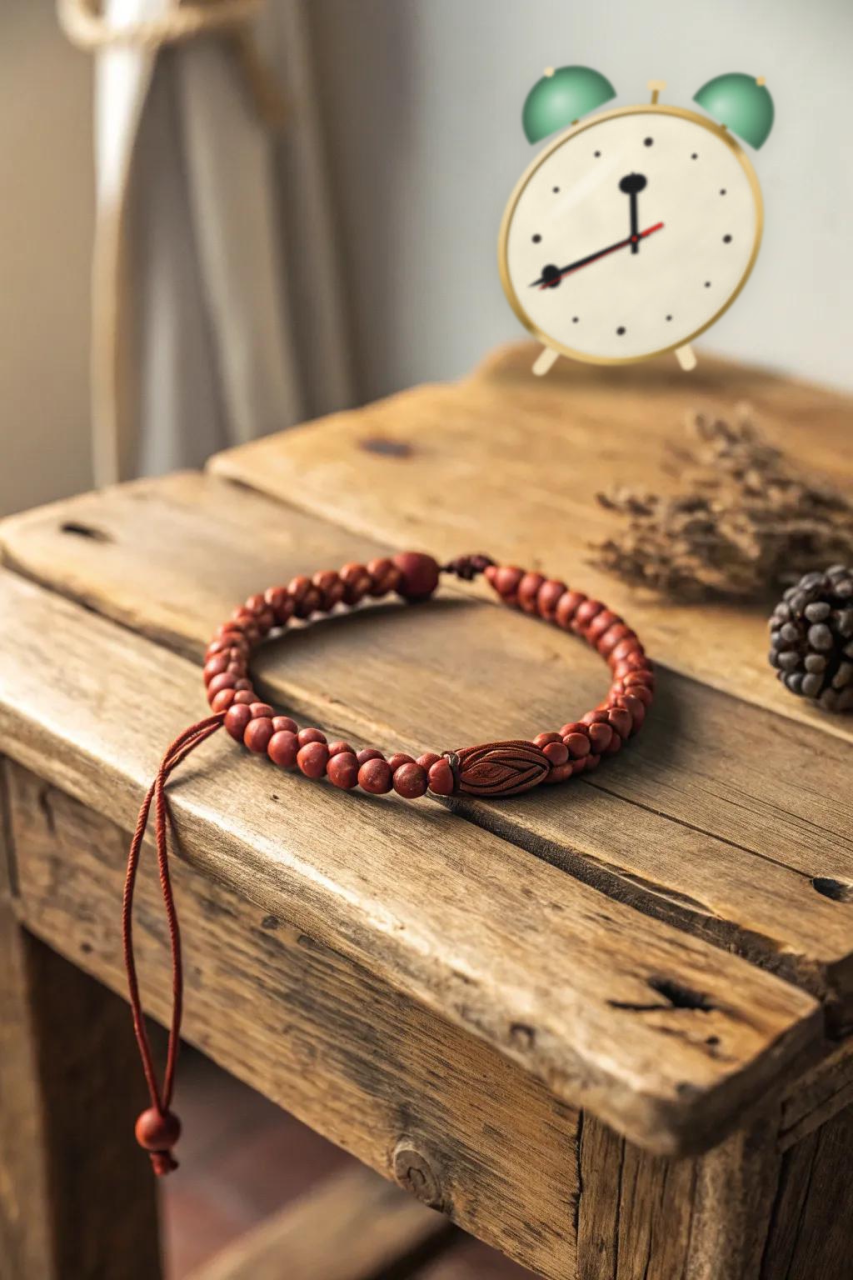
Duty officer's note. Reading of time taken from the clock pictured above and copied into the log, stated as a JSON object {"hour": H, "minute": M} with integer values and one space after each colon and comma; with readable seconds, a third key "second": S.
{"hour": 11, "minute": 40, "second": 40}
